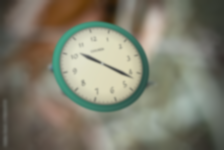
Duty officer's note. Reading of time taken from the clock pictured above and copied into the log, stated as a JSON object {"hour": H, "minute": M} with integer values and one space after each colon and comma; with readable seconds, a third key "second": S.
{"hour": 10, "minute": 22}
